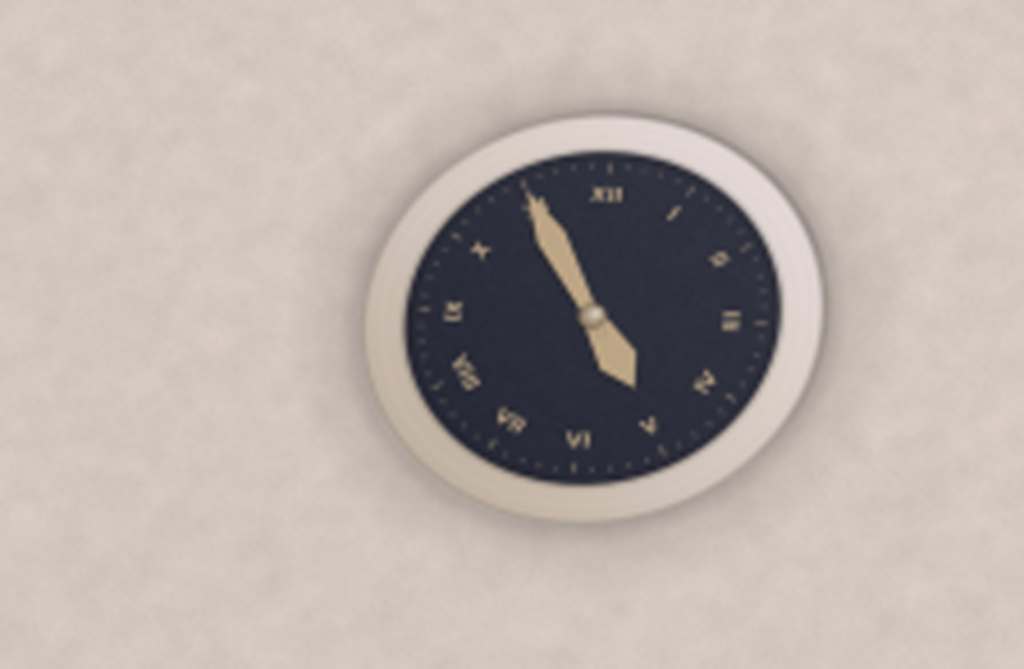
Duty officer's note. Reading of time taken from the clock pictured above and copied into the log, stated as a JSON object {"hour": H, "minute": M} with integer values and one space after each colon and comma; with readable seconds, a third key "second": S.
{"hour": 4, "minute": 55}
